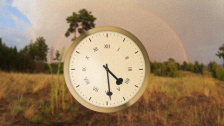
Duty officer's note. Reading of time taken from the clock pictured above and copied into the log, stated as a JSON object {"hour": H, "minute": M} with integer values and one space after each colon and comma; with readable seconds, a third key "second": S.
{"hour": 4, "minute": 29}
